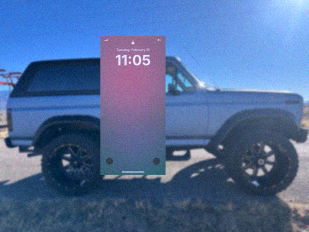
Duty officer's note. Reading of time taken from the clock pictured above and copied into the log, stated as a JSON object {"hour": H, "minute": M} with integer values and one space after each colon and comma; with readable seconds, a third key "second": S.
{"hour": 11, "minute": 5}
